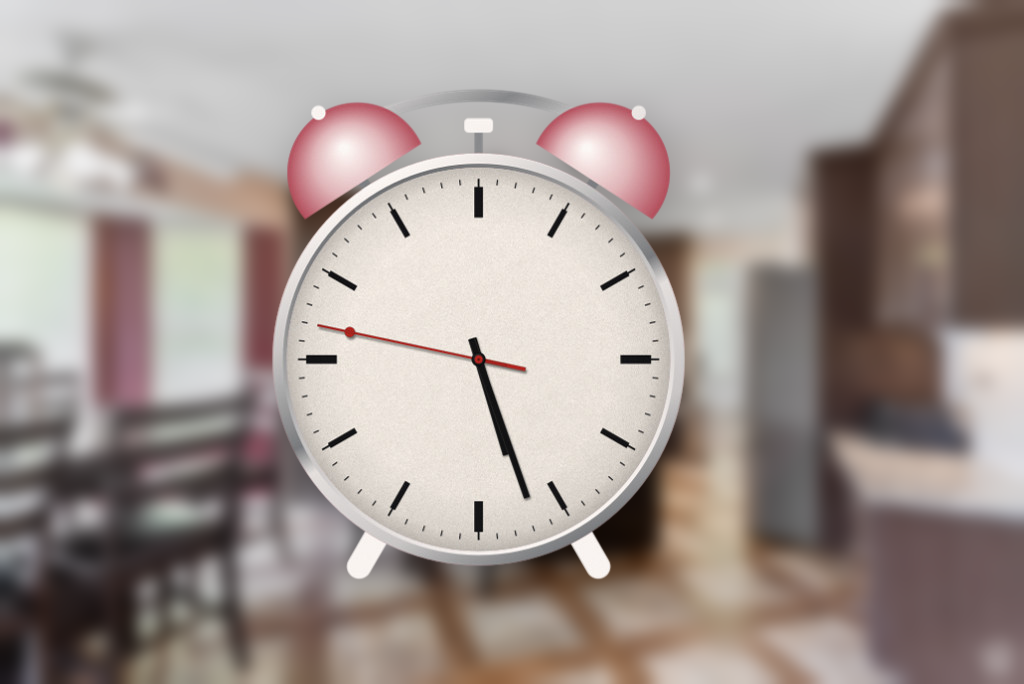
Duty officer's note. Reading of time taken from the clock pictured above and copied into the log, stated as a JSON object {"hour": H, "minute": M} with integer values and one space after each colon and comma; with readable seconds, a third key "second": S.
{"hour": 5, "minute": 26, "second": 47}
